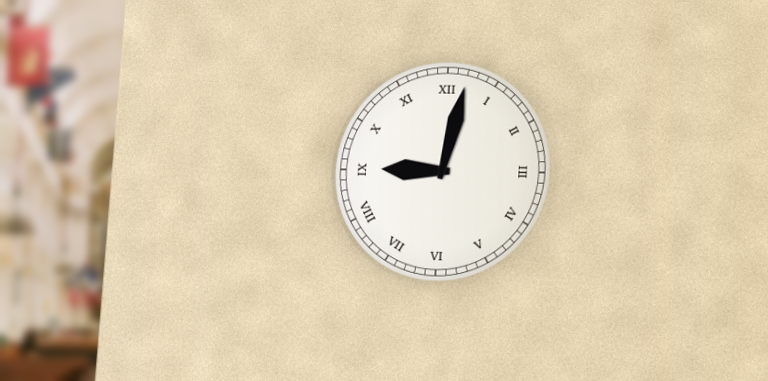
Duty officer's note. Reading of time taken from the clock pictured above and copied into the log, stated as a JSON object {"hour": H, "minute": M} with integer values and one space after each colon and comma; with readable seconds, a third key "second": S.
{"hour": 9, "minute": 2}
